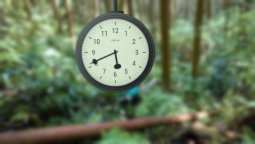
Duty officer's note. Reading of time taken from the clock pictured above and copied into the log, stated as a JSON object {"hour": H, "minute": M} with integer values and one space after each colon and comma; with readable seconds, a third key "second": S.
{"hour": 5, "minute": 41}
